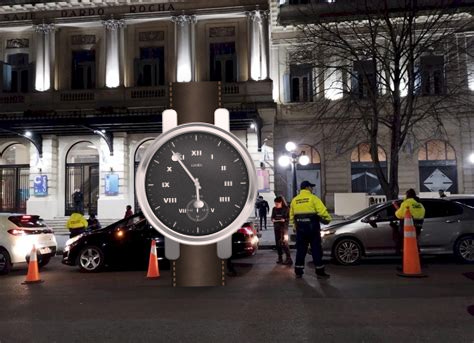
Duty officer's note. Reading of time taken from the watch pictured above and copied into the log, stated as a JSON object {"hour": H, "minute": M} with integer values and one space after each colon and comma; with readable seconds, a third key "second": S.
{"hour": 5, "minute": 54}
